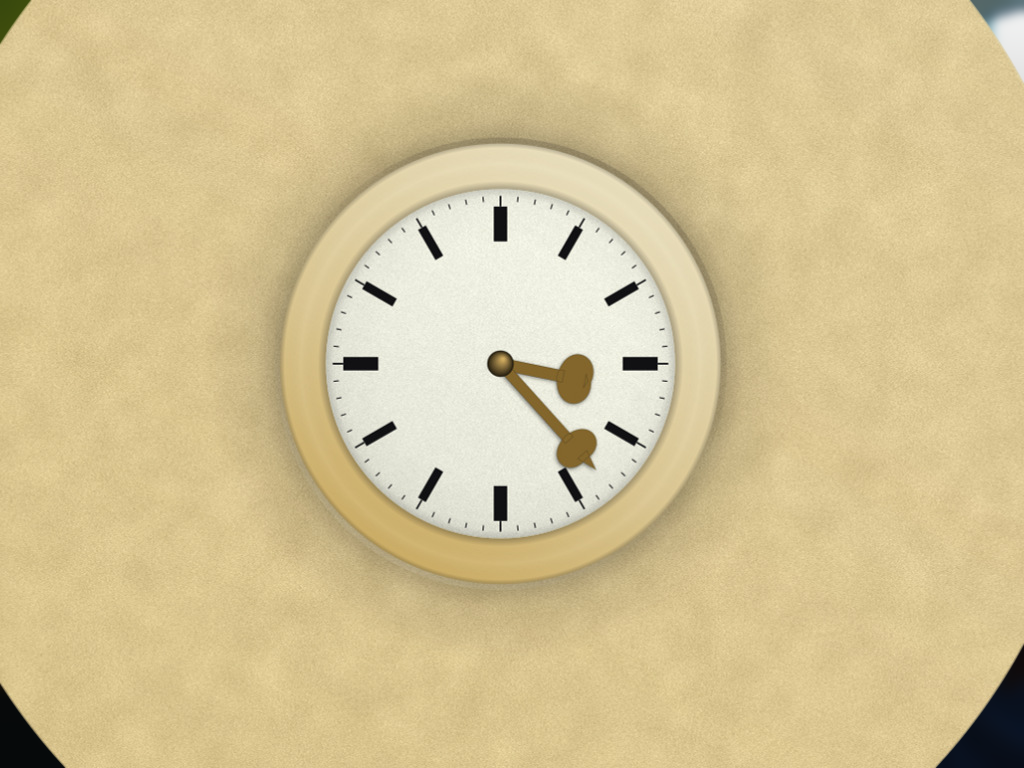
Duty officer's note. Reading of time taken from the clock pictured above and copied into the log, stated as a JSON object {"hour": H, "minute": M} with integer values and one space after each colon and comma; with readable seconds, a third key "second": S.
{"hour": 3, "minute": 23}
